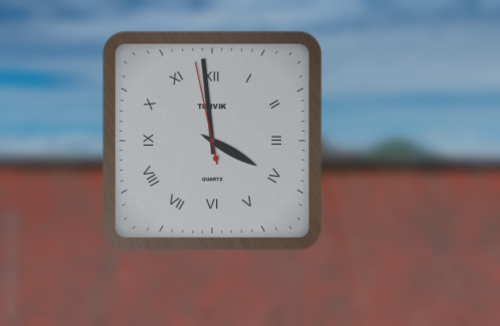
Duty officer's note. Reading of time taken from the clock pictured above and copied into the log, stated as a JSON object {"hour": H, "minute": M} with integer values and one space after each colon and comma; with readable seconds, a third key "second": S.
{"hour": 3, "minute": 58, "second": 58}
